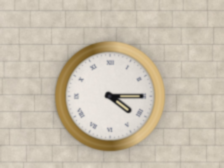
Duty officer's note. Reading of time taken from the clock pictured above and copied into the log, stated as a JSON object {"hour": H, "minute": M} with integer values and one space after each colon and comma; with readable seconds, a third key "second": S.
{"hour": 4, "minute": 15}
